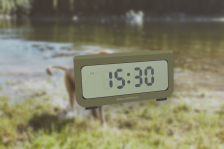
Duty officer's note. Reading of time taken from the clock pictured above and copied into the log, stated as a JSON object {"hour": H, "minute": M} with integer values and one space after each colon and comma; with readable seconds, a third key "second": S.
{"hour": 15, "minute": 30}
